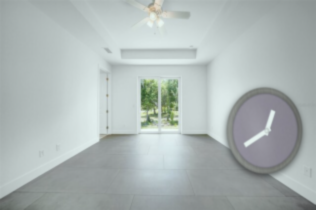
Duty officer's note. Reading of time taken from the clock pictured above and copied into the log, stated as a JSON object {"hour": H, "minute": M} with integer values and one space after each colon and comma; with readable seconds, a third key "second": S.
{"hour": 12, "minute": 40}
